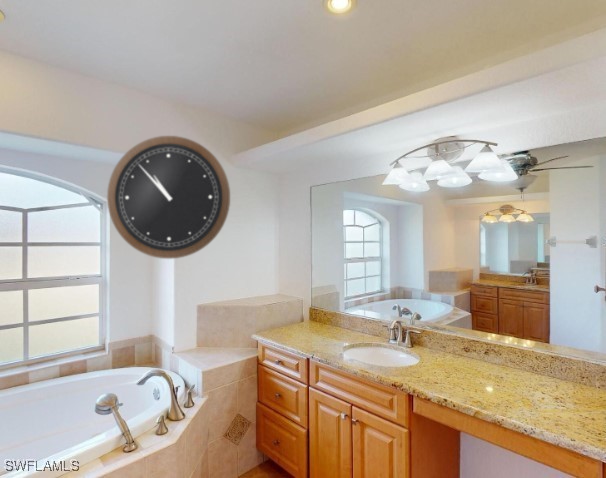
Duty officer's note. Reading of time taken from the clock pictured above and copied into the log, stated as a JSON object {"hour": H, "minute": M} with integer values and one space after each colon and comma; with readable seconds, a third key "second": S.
{"hour": 10, "minute": 53}
